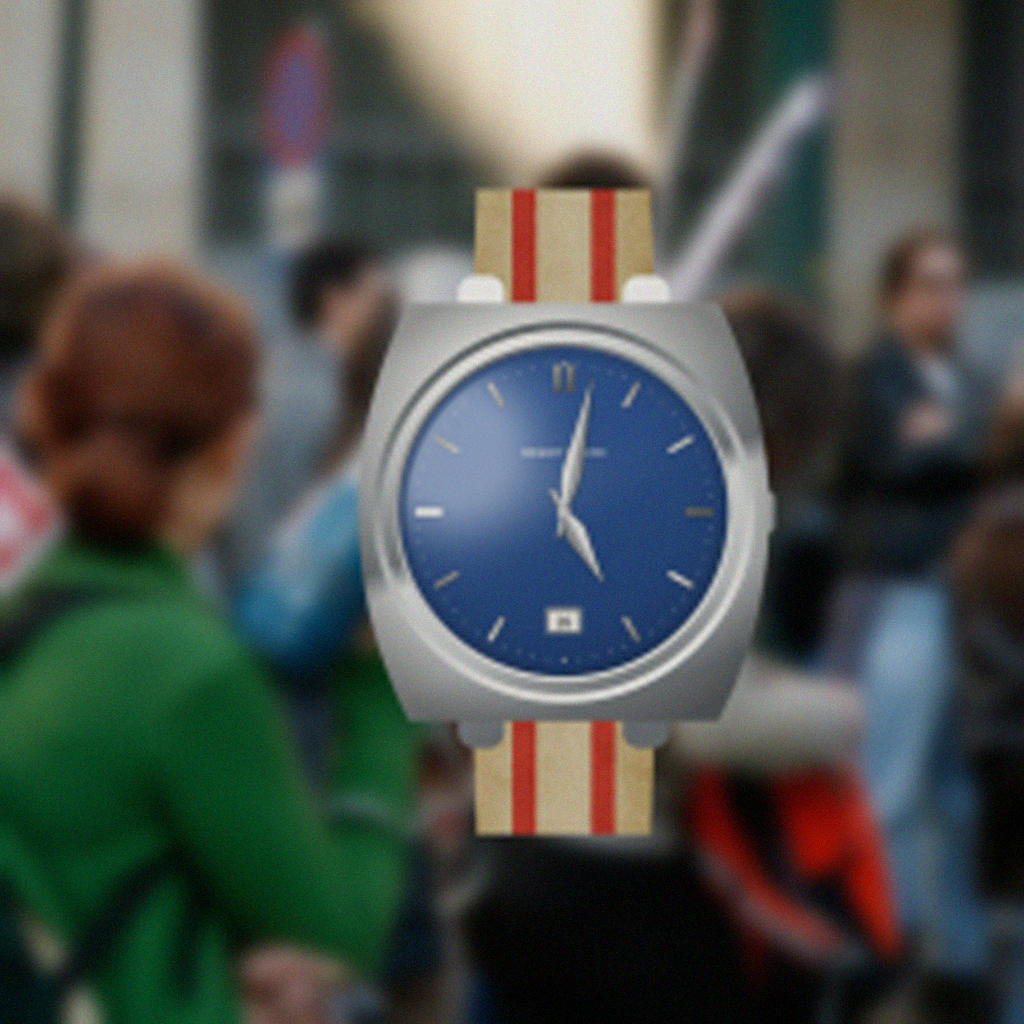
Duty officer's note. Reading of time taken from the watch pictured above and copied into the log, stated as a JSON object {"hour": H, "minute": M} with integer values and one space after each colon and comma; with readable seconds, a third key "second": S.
{"hour": 5, "minute": 2}
